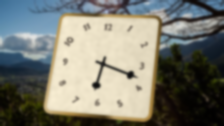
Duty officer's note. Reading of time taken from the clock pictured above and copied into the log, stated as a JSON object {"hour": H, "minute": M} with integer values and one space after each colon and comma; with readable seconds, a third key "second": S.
{"hour": 6, "minute": 18}
